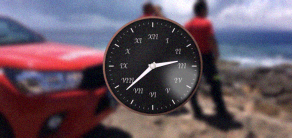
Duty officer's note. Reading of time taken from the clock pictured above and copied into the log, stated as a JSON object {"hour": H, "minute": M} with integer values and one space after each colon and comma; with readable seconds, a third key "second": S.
{"hour": 2, "minute": 38}
